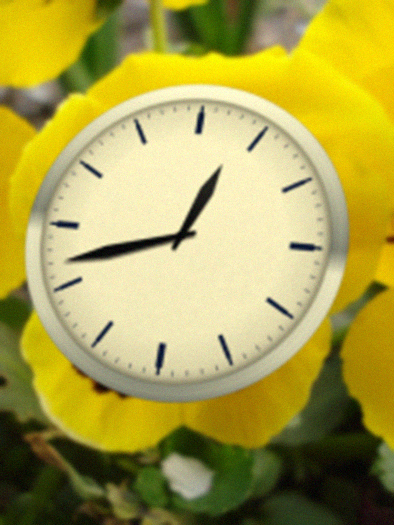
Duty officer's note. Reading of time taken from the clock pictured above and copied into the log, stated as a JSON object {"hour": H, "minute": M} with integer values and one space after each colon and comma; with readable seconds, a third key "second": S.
{"hour": 12, "minute": 42}
